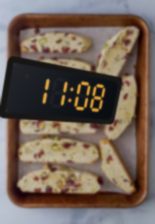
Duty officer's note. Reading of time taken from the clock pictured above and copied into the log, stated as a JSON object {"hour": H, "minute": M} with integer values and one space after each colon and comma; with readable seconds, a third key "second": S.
{"hour": 11, "minute": 8}
